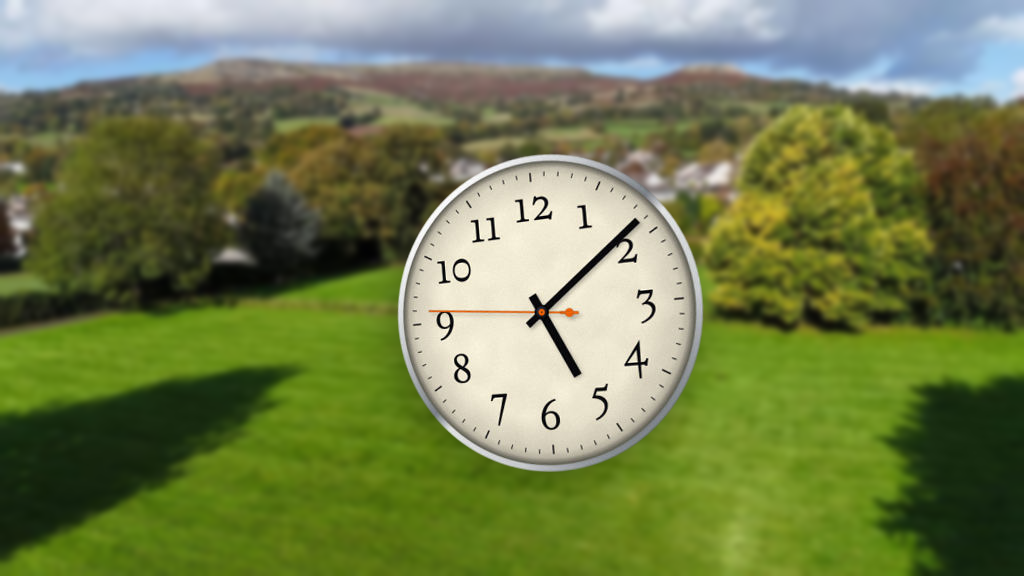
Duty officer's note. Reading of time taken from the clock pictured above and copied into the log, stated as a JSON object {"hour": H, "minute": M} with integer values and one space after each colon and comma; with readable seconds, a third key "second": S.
{"hour": 5, "minute": 8, "second": 46}
